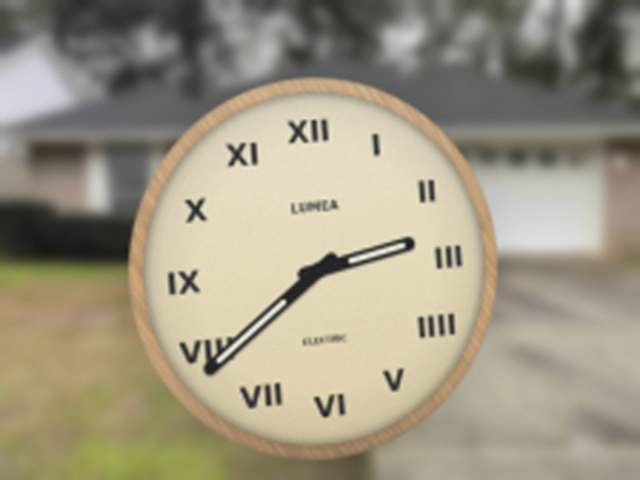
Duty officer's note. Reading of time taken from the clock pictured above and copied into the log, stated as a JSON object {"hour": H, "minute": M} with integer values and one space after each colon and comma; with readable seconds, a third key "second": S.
{"hour": 2, "minute": 39}
